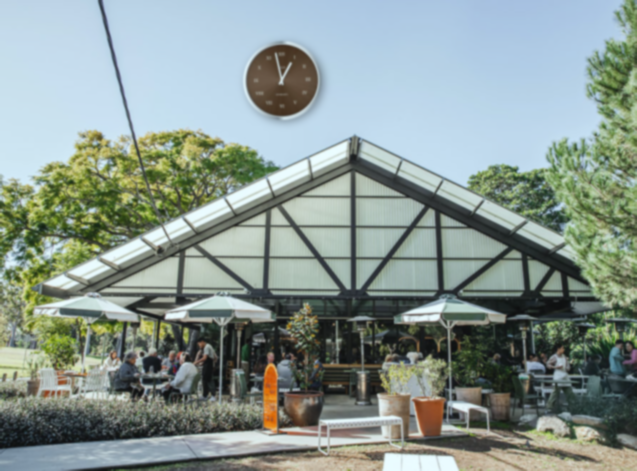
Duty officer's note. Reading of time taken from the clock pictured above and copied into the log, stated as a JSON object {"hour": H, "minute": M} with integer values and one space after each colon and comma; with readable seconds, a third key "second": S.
{"hour": 12, "minute": 58}
